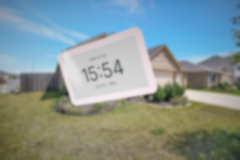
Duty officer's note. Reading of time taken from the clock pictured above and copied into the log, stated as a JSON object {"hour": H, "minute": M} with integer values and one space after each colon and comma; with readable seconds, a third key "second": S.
{"hour": 15, "minute": 54}
